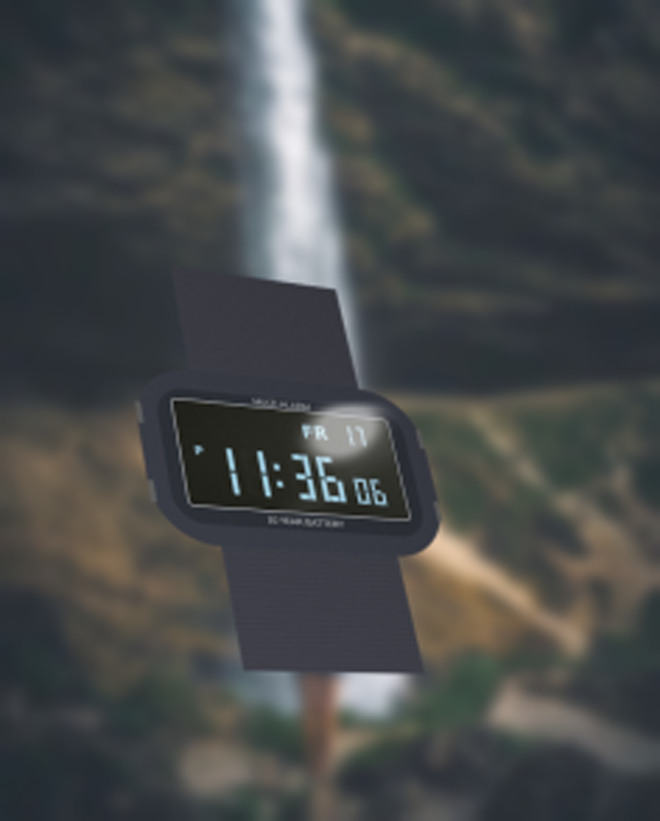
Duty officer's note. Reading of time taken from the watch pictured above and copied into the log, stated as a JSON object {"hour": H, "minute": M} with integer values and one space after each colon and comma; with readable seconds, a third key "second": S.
{"hour": 11, "minute": 36, "second": 6}
